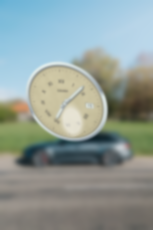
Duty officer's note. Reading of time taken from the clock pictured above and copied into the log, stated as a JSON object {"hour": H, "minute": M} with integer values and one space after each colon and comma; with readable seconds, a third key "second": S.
{"hour": 7, "minute": 8}
